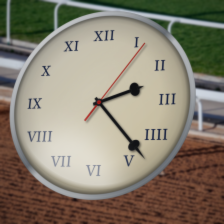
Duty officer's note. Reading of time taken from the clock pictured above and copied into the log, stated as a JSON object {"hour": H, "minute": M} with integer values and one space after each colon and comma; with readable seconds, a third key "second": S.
{"hour": 2, "minute": 23, "second": 6}
